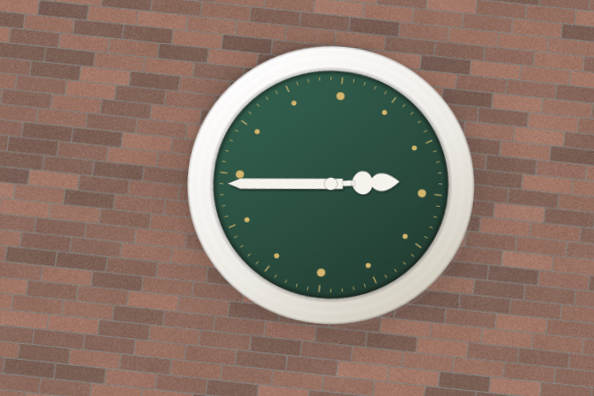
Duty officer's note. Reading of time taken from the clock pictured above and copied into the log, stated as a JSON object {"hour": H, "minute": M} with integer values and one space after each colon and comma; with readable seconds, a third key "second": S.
{"hour": 2, "minute": 44}
